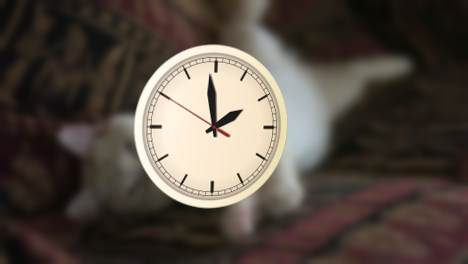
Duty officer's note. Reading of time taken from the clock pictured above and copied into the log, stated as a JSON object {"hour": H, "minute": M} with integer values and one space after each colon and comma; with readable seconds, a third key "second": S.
{"hour": 1, "minute": 58, "second": 50}
